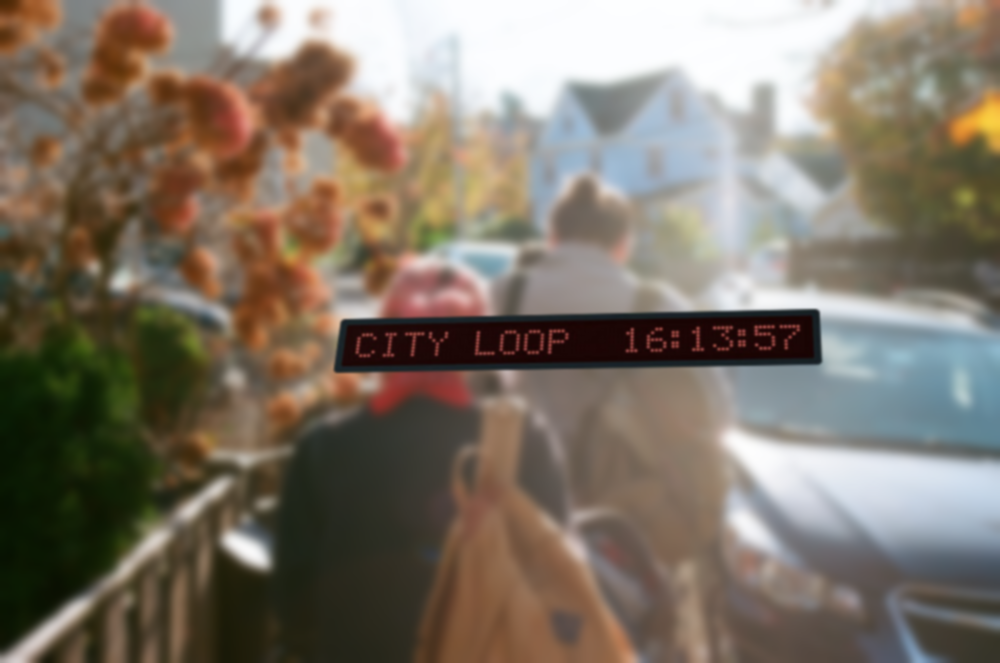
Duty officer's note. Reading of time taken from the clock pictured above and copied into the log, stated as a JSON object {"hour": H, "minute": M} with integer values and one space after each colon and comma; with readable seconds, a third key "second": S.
{"hour": 16, "minute": 13, "second": 57}
